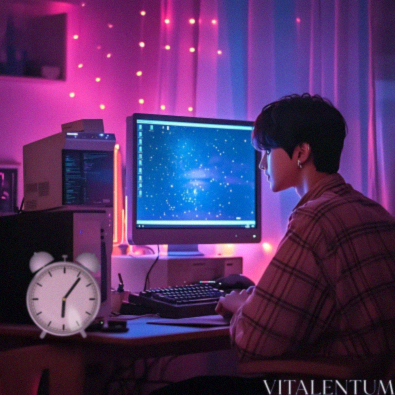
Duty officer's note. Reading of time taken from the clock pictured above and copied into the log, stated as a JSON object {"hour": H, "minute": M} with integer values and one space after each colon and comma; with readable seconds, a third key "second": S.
{"hour": 6, "minute": 6}
